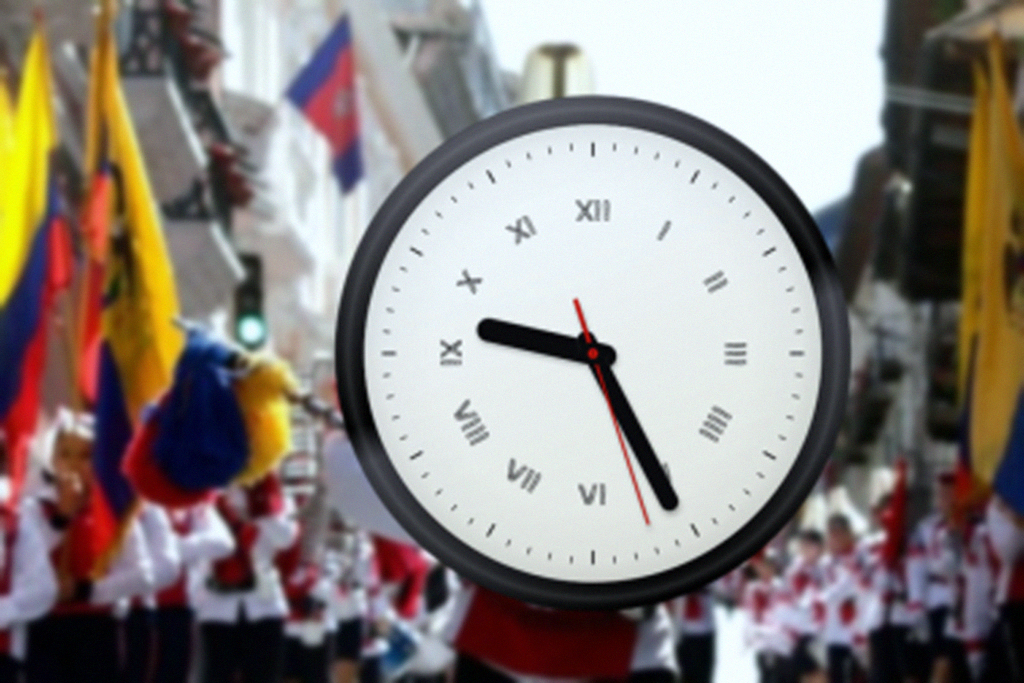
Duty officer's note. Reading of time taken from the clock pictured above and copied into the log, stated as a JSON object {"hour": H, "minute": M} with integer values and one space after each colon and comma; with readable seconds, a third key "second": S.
{"hour": 9, "minute": 25, "second": 27}
